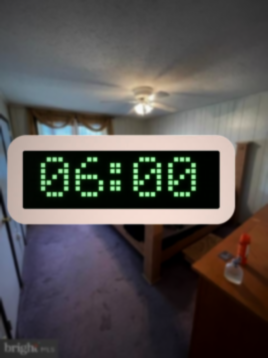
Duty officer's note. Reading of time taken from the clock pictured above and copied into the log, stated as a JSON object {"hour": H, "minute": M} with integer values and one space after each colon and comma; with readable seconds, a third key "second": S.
{"hour": 6, "minute": 0}
